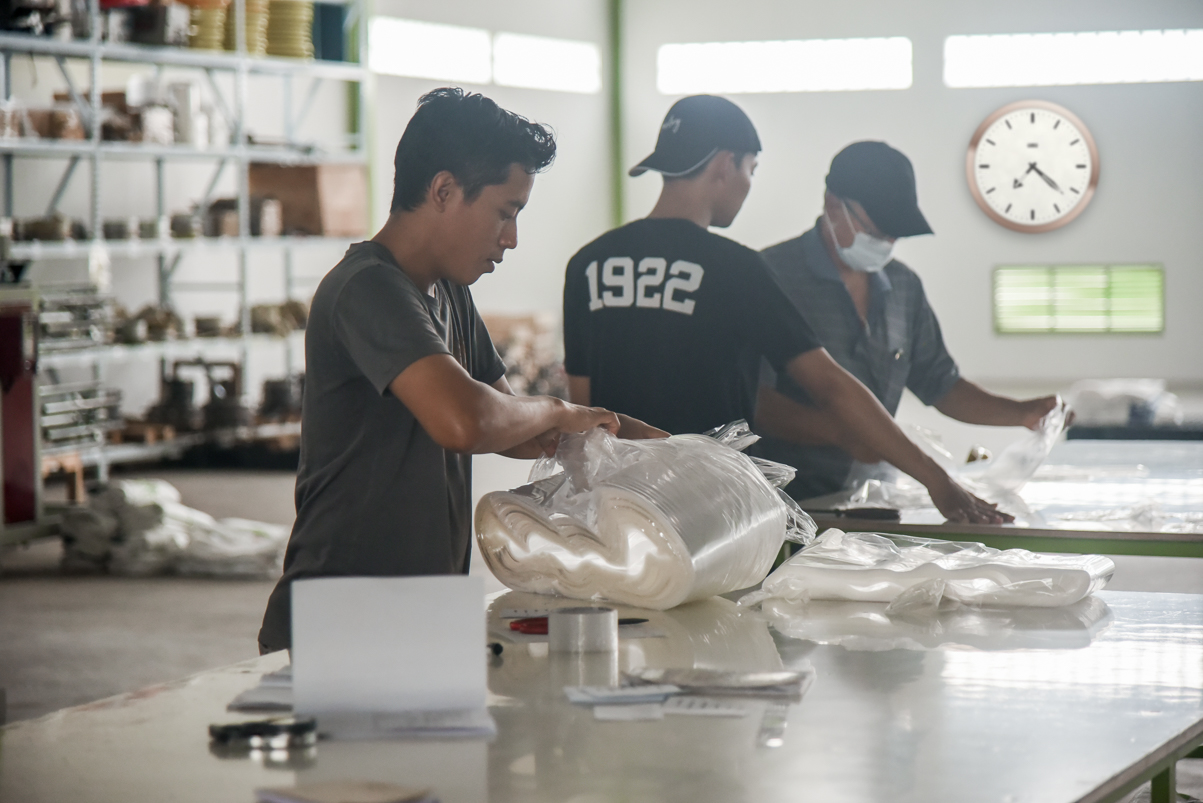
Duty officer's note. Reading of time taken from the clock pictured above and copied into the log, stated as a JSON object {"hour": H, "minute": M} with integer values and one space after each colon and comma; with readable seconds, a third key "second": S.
{"hour": 7, "minute": 22}
